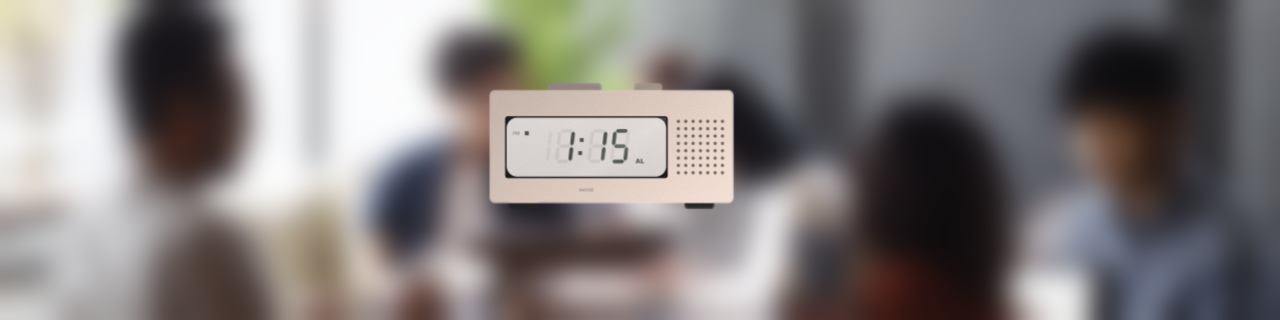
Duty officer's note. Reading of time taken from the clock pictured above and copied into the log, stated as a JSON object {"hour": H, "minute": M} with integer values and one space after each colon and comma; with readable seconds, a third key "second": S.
{"hour": 1, "minute": 15}
